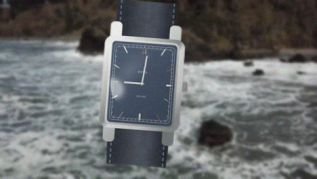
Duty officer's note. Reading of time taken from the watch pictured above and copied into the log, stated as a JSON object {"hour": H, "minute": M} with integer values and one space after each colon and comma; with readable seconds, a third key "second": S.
{"hour": 9, "minute": 1}
